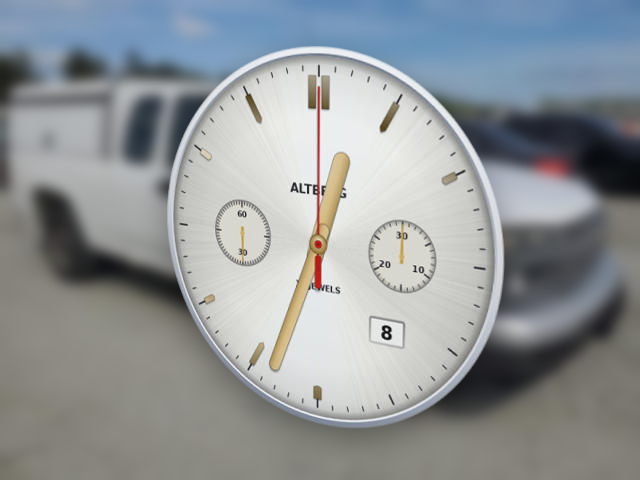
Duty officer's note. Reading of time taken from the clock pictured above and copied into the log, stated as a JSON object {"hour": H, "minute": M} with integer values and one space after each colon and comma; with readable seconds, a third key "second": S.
{"hour": 12, "minute": 33, "second": 30}
